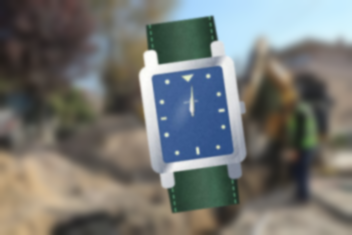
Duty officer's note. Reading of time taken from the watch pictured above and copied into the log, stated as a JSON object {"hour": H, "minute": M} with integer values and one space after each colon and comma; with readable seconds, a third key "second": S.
{"hour": 12, "minute": 1}
